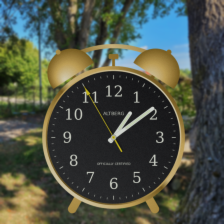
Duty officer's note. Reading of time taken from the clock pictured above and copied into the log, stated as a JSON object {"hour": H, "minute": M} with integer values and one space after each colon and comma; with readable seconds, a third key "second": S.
{"hour": 1, "minute": 8, "second": 55}
